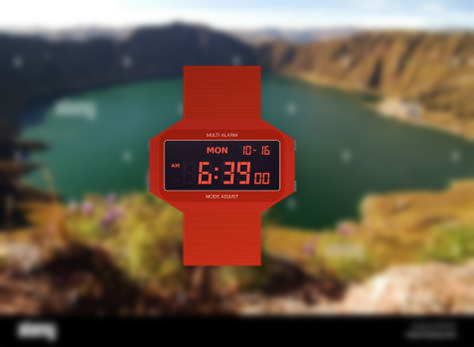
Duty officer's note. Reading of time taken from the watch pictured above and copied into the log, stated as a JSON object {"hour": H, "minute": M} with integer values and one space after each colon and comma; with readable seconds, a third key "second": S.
{"hour": 6, "minute": 39, "second": 0}
